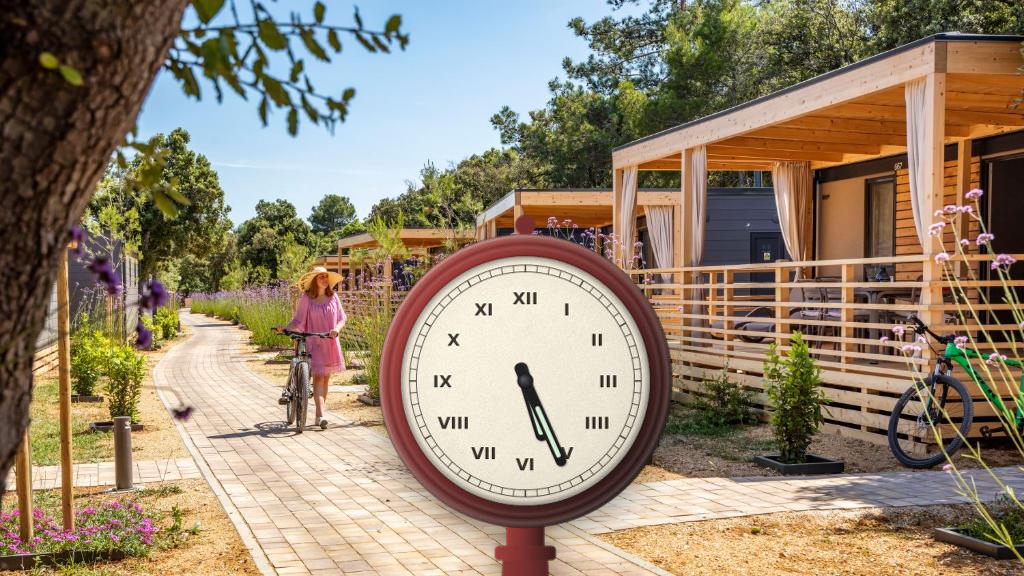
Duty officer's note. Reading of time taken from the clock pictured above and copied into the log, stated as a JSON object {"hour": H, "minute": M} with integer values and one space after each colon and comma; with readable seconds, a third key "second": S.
{"hour": 5, "minute": 26}
